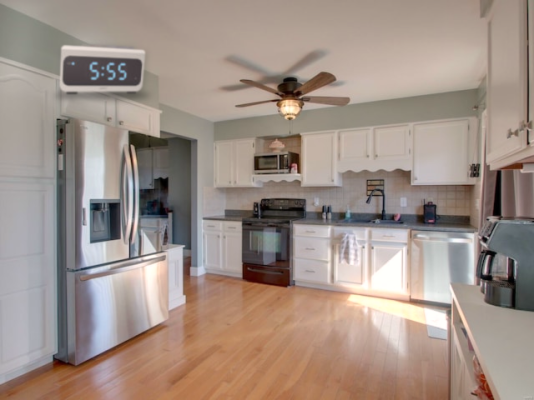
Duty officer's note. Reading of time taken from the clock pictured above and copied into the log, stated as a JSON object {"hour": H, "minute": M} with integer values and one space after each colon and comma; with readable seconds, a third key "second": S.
{"hour": 5, "minute": 55}
